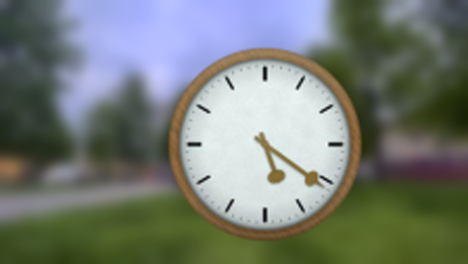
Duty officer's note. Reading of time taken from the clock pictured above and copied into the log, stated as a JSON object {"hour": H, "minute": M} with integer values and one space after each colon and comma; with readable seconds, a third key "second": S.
{"hour": 5, "minute": 21}
